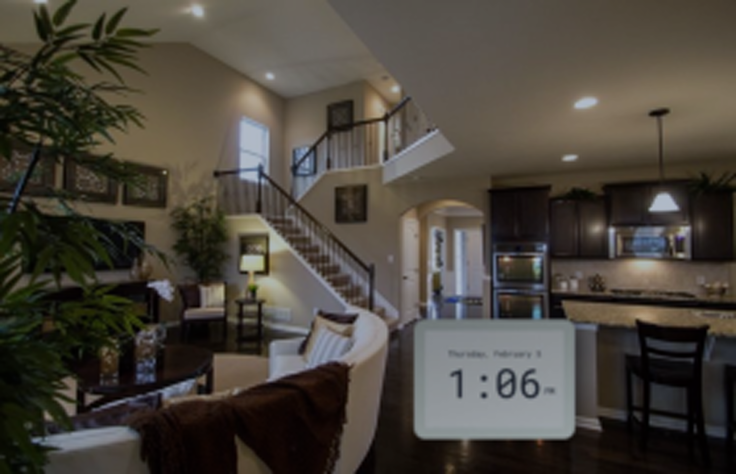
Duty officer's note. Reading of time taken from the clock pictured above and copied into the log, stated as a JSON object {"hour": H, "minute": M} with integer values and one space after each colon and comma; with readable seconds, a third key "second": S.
{"hour": 1, "minute": 6}
